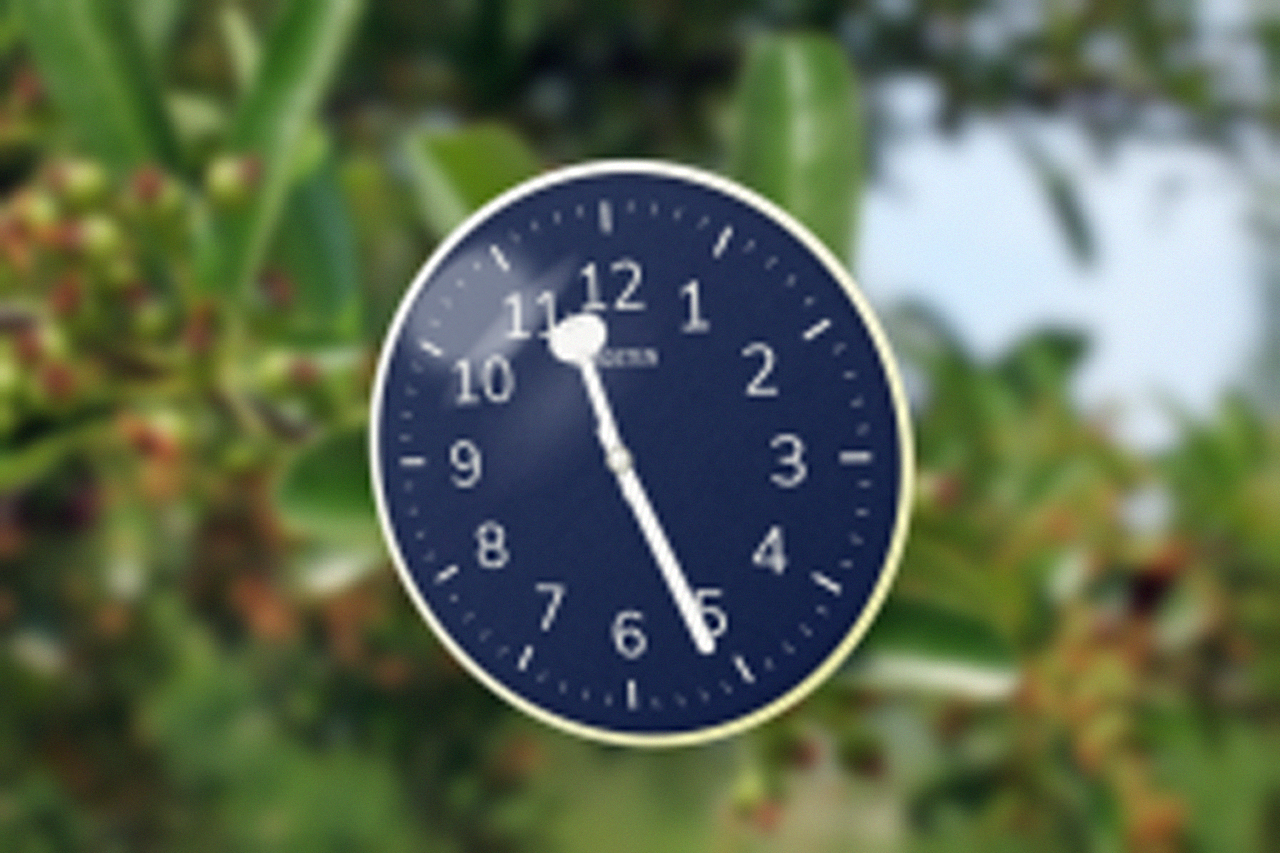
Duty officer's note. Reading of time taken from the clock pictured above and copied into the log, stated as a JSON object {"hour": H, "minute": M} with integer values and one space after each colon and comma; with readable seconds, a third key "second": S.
{"hour": 11, "minute": 26}
